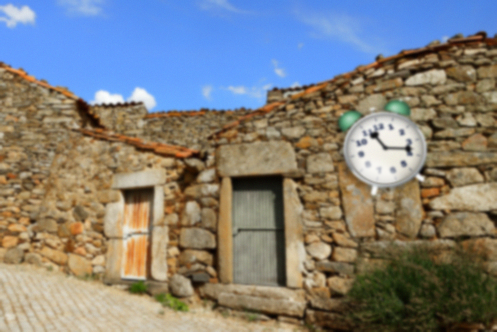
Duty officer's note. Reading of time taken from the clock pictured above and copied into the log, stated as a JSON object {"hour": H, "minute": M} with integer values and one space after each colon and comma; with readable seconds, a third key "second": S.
{"hour": 11, "minute": 18}
